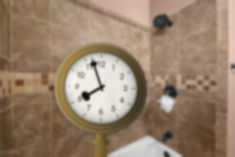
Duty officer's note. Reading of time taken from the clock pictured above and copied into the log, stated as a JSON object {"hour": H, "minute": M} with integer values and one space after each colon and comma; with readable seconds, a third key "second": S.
{"hour": 7, "minute": 57}
